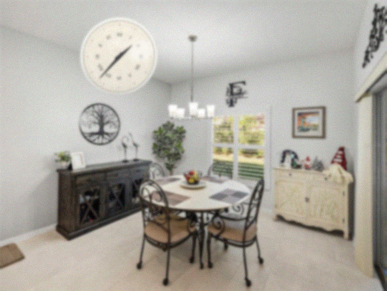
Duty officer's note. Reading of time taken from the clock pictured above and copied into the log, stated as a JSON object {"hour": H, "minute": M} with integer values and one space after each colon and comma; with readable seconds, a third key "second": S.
{"hour": 1, "minute": 37}
